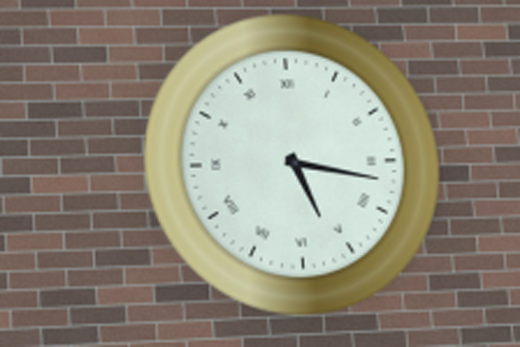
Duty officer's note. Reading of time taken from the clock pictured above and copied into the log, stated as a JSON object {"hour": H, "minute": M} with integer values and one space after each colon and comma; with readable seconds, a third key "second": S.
{"hour": 5, "minute": 17}
